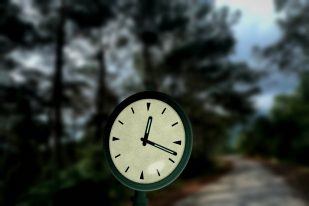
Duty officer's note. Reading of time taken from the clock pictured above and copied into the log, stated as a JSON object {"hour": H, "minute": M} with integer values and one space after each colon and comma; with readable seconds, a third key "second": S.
{"hour": 12, "minute": 18}
